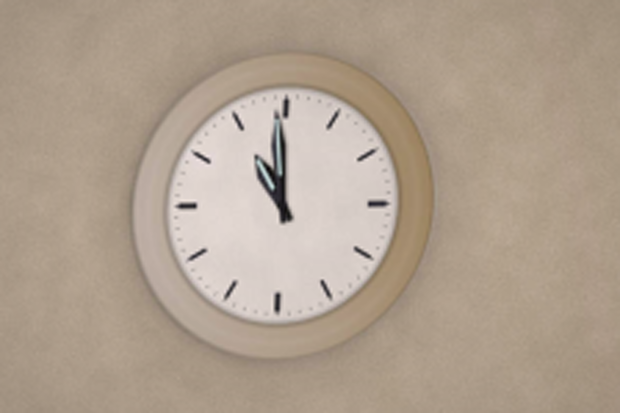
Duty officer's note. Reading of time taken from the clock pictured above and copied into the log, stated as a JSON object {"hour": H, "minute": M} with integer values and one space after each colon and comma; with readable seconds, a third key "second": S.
{"hour": 10, "minute": 59}
